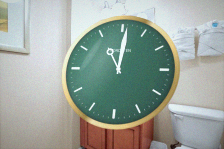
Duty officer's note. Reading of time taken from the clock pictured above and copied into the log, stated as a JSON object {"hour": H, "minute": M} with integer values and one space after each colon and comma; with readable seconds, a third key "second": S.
{"hour": 11, "minute": 1}
